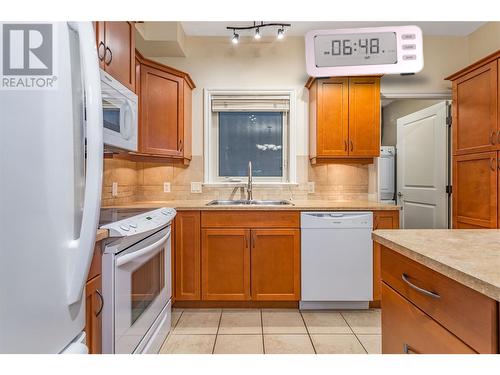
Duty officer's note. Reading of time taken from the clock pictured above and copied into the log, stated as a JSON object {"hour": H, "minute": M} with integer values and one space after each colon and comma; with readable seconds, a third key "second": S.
{"hour": 6, "minute": 48}
